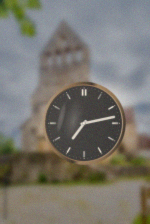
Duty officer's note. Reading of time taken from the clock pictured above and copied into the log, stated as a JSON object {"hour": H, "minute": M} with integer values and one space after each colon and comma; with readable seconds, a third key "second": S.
{"hour": 7, "minute": 13}
